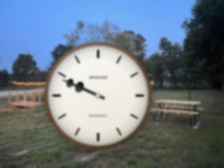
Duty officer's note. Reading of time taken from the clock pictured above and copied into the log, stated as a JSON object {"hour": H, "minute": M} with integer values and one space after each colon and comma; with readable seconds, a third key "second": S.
{"hour": 9, "minute": 49}
